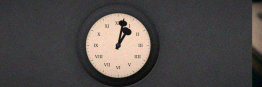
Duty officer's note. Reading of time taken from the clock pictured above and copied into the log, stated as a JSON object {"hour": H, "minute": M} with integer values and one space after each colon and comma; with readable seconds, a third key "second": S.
{"hour": 1, "minute": 2}
